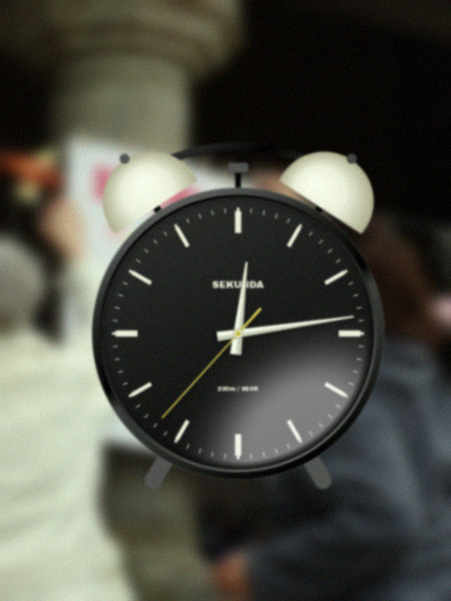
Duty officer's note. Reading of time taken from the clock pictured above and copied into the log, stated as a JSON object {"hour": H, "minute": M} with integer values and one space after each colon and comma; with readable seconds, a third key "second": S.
{"hour": 12, "minute": 13, "second": 37}
